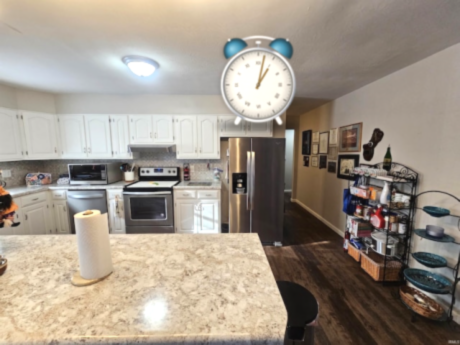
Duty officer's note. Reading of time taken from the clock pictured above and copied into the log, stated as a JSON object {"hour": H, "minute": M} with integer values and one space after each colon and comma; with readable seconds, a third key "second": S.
{"hour": 1, "minute": 2}
